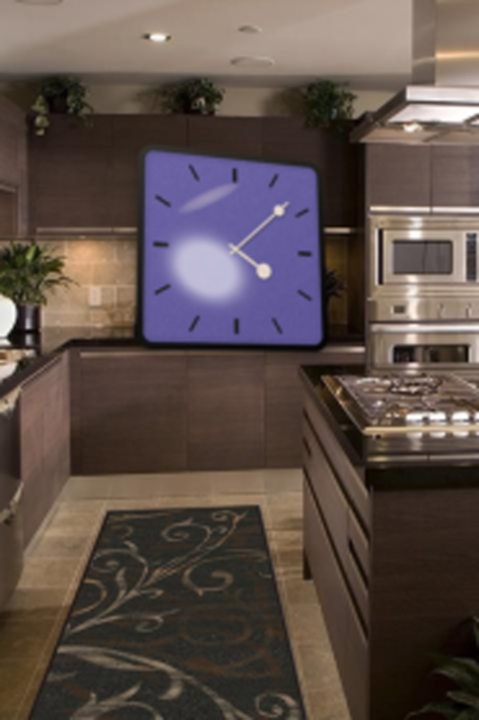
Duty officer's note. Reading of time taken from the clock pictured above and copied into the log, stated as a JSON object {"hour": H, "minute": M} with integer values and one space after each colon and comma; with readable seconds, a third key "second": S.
{"hour": 4, "minute": 8}
